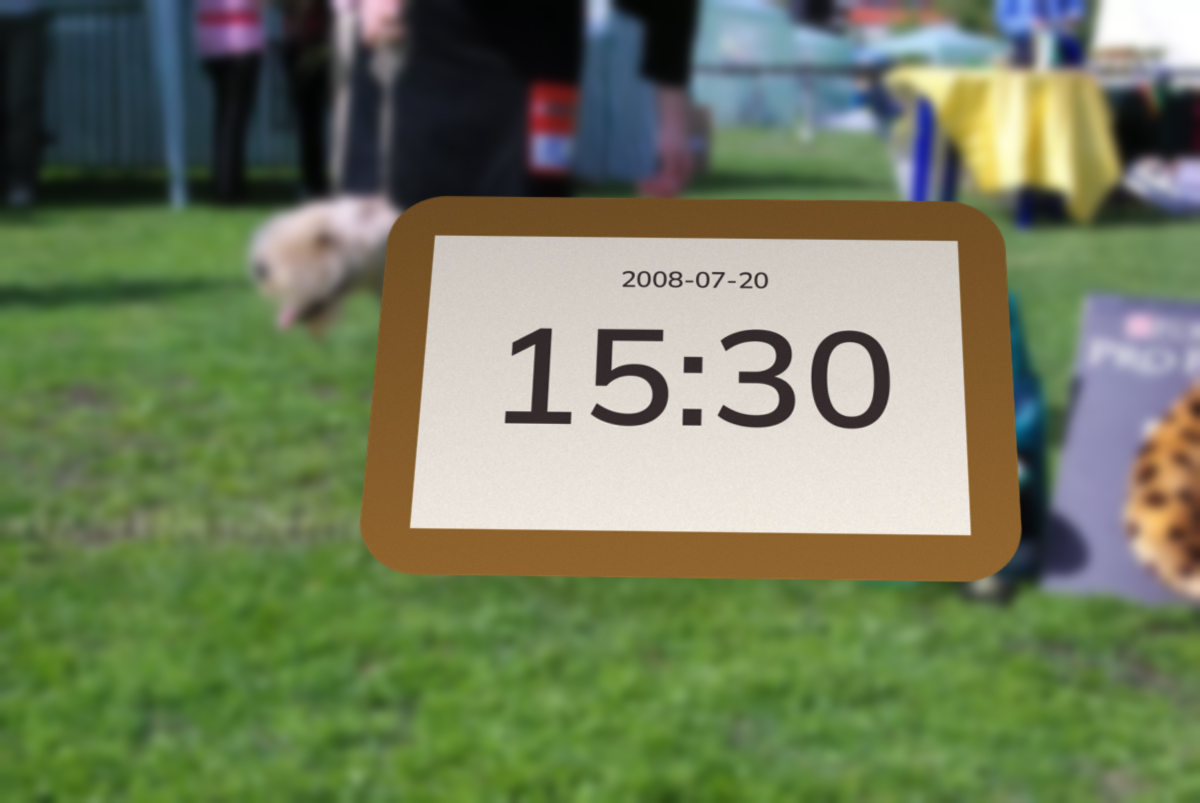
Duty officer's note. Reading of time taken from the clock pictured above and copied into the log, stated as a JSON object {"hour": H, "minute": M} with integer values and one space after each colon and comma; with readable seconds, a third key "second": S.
{"hour": 15, "minute": 30}
